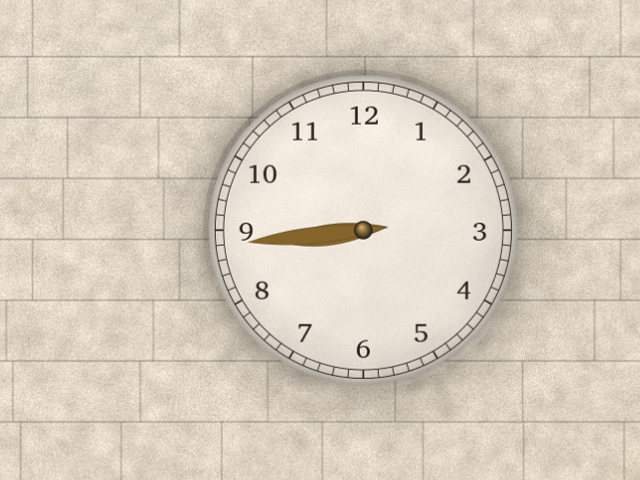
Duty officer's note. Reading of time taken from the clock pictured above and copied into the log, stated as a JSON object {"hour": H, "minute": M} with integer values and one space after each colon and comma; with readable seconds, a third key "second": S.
{"hour": 8, "minute": 44}
